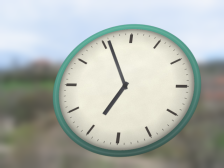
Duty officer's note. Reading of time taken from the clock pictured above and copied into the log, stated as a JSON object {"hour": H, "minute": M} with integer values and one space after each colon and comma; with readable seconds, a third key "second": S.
{"hour": 6, "minute": 56}
